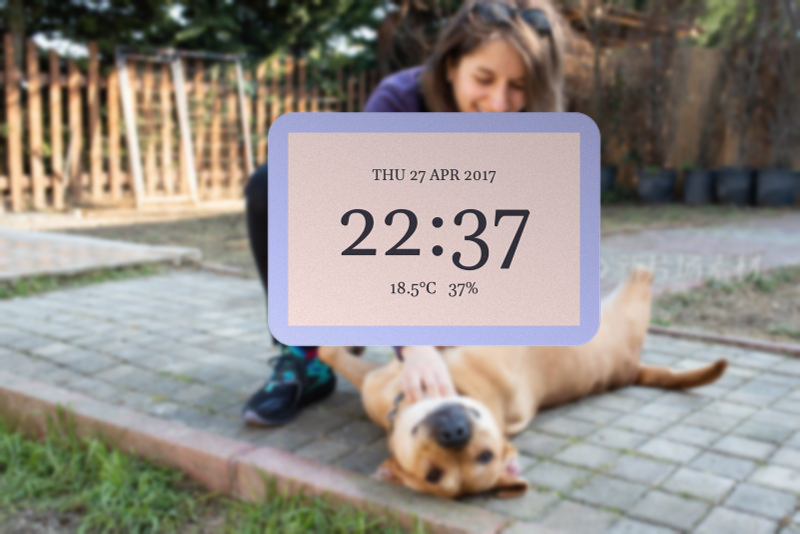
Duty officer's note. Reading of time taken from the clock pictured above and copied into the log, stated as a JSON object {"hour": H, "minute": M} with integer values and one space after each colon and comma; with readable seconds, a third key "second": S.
{"hour": 22, "minute": 37}
